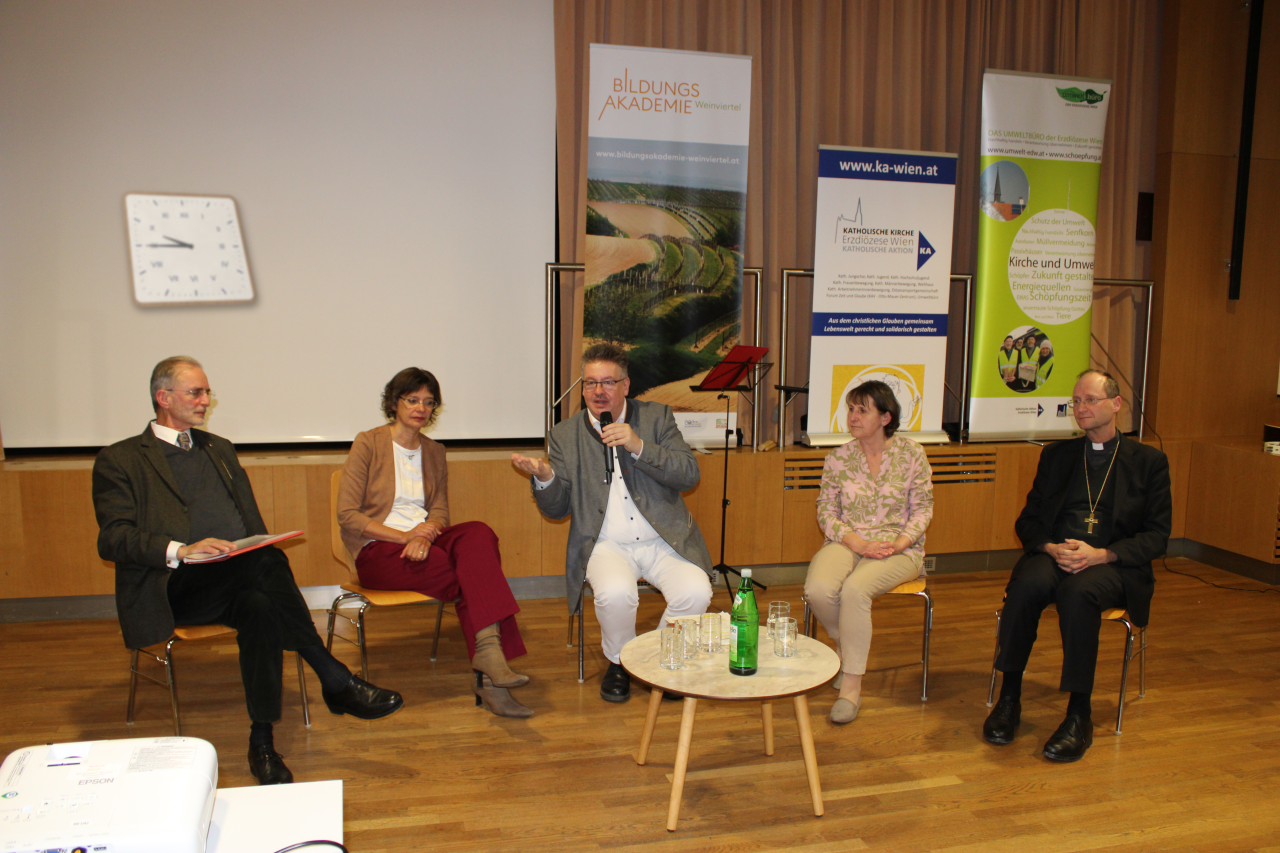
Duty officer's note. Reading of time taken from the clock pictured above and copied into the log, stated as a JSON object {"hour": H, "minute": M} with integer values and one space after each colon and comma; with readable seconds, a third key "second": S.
{"hour": 9, "minute": 45}
